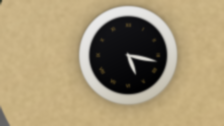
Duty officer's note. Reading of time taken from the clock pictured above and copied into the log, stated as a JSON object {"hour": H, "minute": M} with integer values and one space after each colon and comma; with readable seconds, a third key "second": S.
{"hour": 5, "minute": 17}
